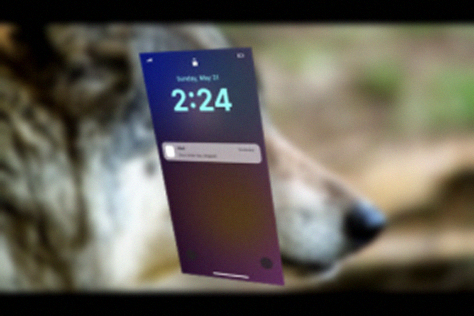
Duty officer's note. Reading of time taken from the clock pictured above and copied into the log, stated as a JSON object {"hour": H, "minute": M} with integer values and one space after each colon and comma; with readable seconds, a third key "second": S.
{"hour": 2, "minute": 24}
